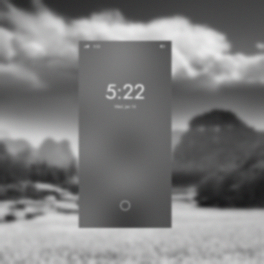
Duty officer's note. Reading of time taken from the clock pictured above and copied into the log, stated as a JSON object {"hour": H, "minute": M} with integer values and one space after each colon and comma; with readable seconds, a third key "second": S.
{"hour": 5, "minute": 22}
